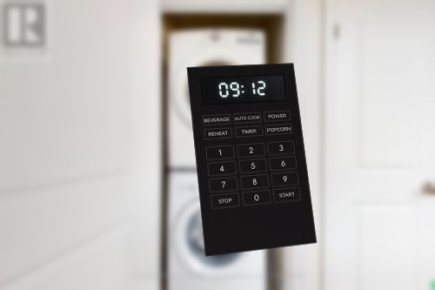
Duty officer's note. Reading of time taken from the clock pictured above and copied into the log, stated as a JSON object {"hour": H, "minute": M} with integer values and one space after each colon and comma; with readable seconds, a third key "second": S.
{"hour": 9, "minute": 12}
